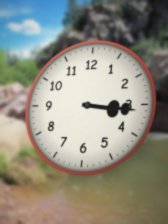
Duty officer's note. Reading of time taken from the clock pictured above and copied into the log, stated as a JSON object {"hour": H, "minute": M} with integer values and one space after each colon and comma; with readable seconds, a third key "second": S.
{"hour": 3, "minute": 16}
